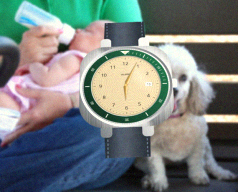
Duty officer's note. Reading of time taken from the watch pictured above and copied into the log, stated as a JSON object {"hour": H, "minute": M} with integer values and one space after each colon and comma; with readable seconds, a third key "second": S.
{"hour": 6, "minute": 4}
